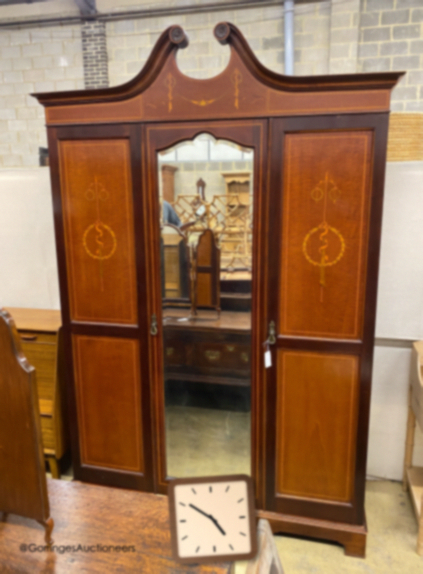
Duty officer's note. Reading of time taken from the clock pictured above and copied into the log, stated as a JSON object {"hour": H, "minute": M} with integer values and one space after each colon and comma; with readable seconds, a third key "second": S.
{"hour": 4, "minute": 51}
